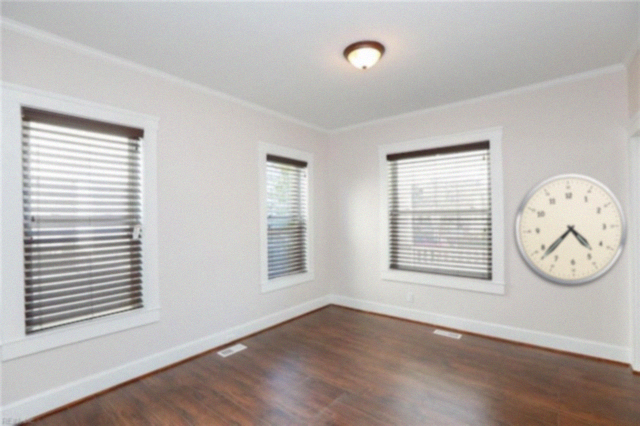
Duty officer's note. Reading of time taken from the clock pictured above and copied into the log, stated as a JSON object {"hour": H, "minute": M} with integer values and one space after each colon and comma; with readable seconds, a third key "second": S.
{"hour": 4, "minute": 38}
